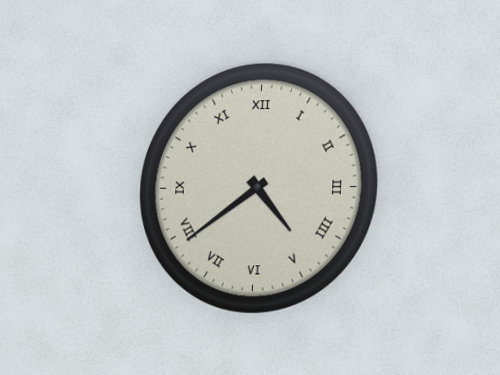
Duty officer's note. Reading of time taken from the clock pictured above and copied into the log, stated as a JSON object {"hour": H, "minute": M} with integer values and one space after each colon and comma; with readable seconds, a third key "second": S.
{"hour": 4, "minute": 39}
